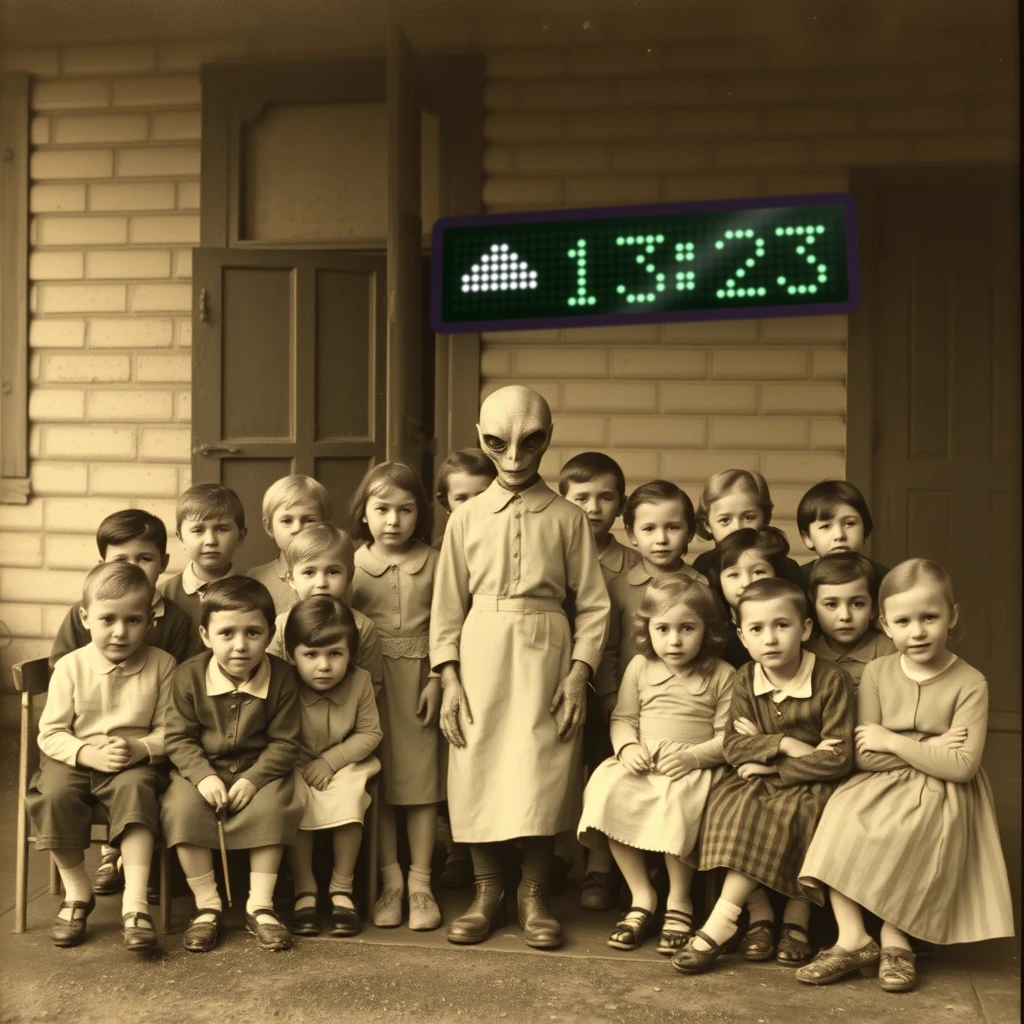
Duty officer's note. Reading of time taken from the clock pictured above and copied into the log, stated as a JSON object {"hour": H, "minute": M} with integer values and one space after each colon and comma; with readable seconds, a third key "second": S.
{"hour": 13, "minute": 23}
